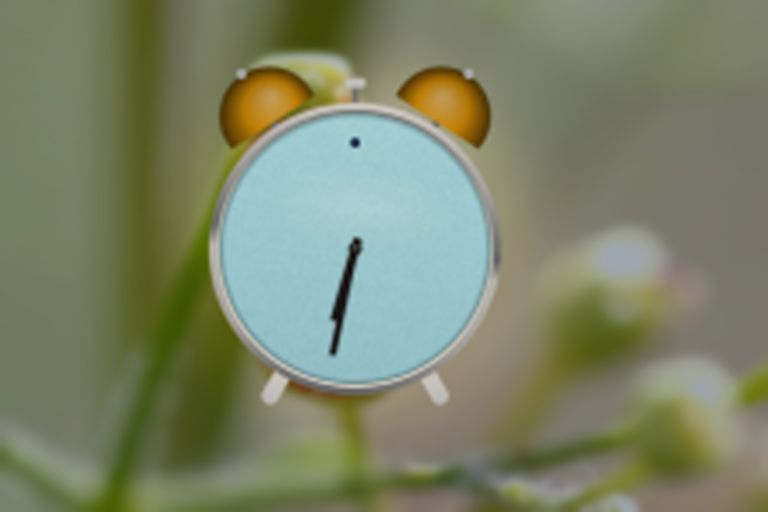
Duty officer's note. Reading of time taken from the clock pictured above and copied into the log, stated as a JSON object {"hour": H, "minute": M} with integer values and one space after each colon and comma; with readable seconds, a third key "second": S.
{"hour": 6, "minute": 32}
